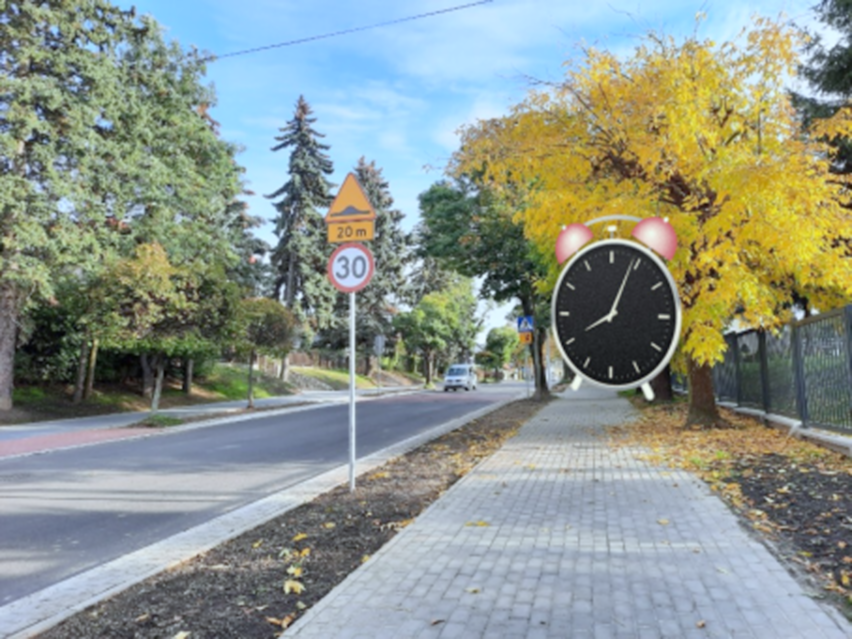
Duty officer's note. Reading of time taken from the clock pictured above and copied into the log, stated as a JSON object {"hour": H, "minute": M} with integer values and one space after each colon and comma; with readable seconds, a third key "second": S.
{"hour": 8, "minute": 4}
